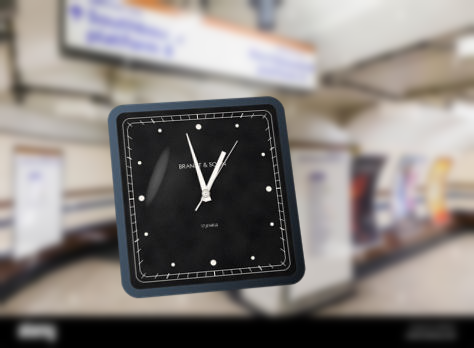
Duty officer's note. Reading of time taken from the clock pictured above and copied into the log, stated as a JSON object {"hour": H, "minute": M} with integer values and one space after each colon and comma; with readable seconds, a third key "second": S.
{"hour": 12, "minute": 58, "second": 6}
